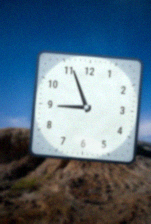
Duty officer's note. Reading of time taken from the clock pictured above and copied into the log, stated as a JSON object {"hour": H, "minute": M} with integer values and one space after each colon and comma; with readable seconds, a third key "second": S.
{"hour": 8, "minute": 56}
